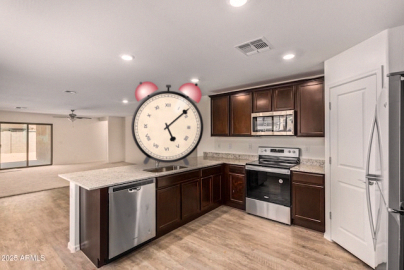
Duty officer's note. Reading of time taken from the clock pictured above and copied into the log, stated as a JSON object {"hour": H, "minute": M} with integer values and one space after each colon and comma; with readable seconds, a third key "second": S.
{"hour": 5, "minute": 8}
